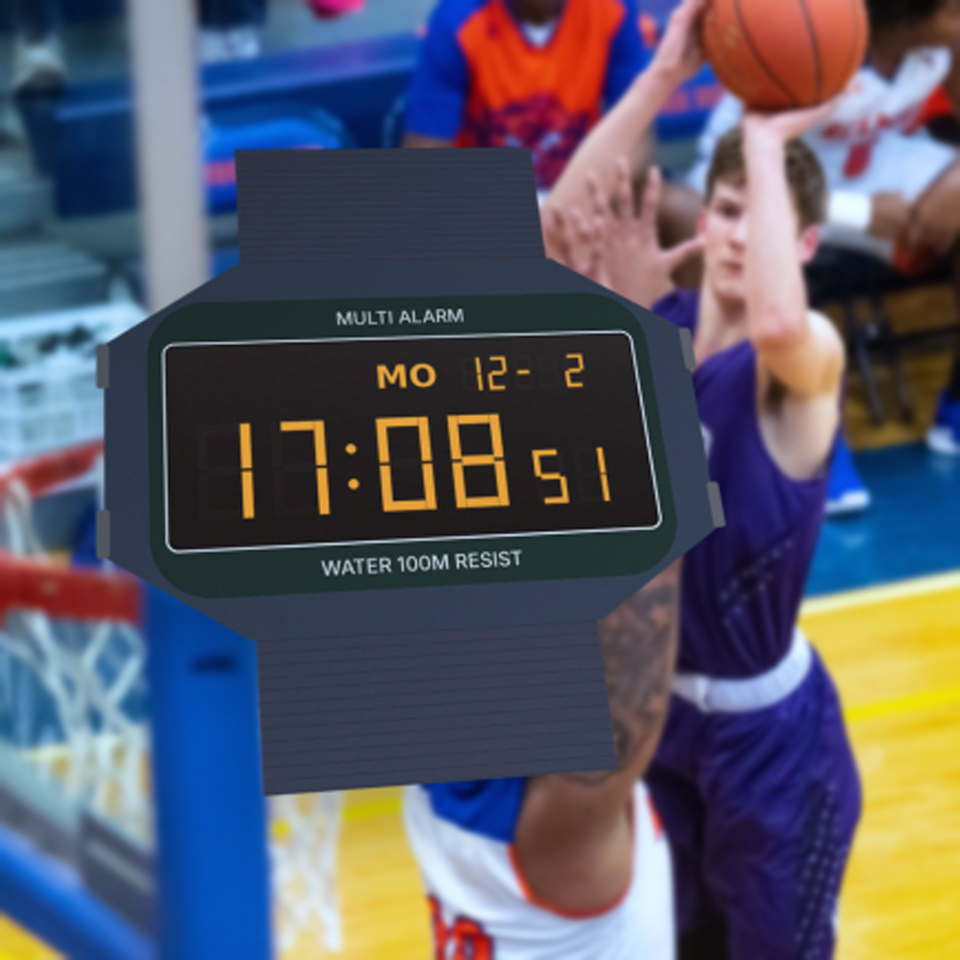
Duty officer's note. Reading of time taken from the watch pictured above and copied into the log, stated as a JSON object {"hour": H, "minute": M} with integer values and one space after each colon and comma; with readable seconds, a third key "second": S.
{"hour": 17, "minute": 8, "second": 51}
